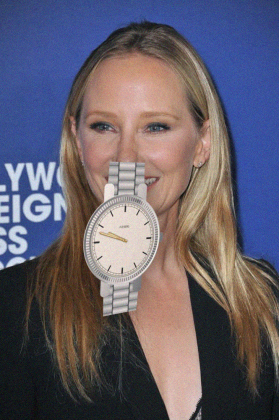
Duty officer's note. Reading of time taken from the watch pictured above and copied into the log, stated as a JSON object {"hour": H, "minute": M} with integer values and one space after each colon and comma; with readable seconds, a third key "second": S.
{"hour": 9, "minute": 48}
